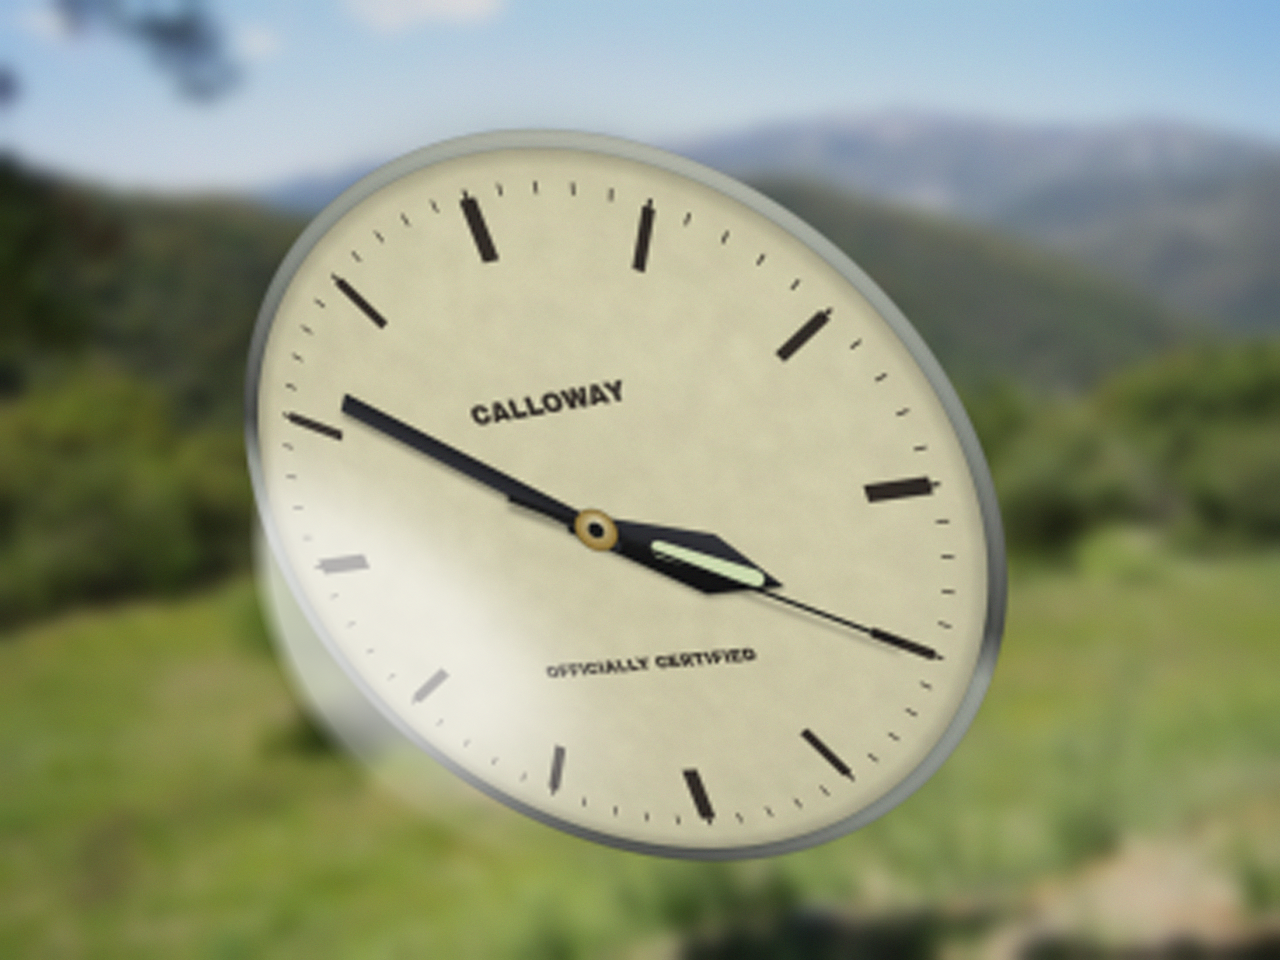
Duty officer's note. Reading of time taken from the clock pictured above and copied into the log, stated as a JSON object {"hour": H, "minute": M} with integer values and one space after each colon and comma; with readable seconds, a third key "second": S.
{"hour": 3, "minute": 51, "second": 20}
